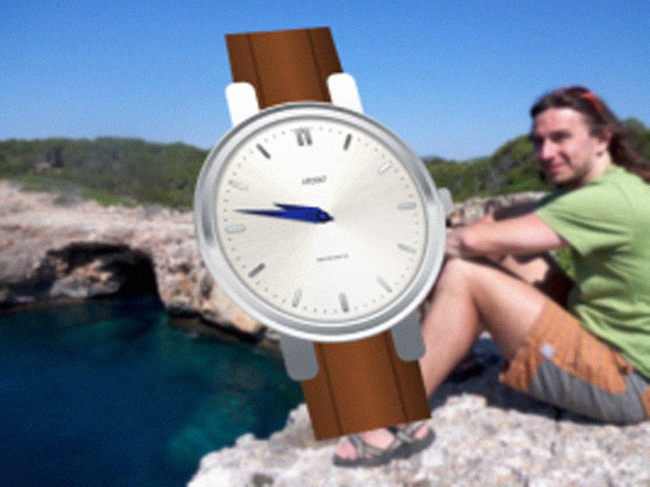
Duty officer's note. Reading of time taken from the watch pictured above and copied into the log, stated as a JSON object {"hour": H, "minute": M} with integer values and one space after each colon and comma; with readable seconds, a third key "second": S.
{"hour": 9, "minute": 47}
